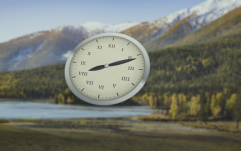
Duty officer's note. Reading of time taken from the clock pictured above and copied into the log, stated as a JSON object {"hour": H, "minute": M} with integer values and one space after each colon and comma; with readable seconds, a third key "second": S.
{"hour": 8, "minute": 11}
